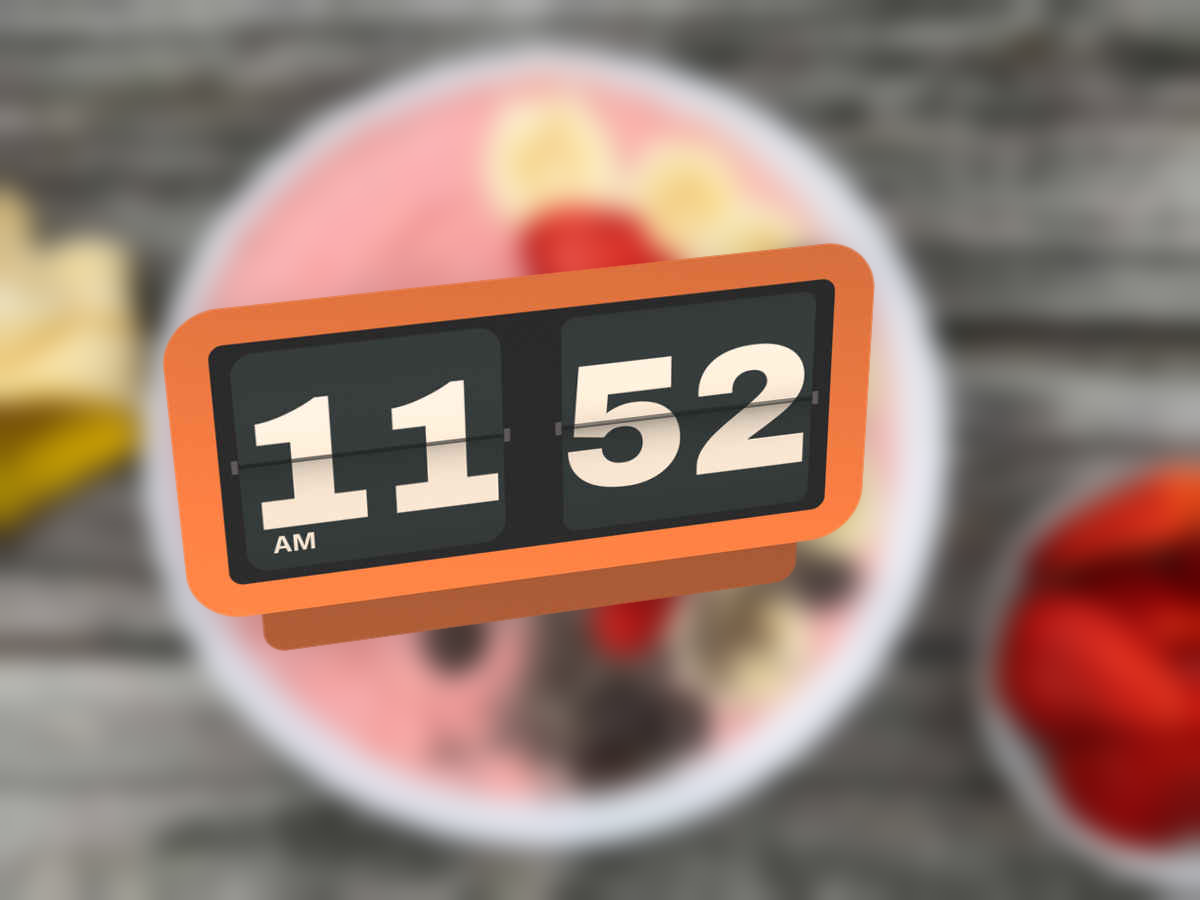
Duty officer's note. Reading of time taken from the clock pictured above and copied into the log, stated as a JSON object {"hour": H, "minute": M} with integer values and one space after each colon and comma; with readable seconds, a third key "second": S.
{"hour": 11, "minute": 52}
